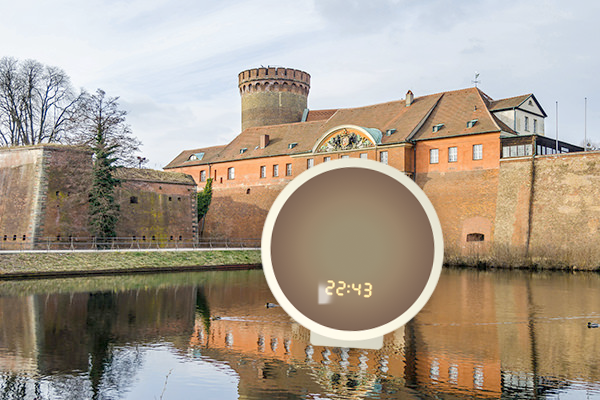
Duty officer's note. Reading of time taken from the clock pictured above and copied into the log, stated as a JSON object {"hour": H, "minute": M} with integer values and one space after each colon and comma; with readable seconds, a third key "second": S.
{"hour": 22, "minute": 43}
